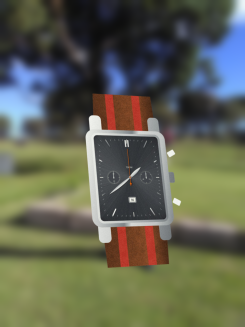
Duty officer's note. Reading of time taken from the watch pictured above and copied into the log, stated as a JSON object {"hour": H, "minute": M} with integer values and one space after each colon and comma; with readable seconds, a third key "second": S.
{"hour": 1, "minute": 39}
